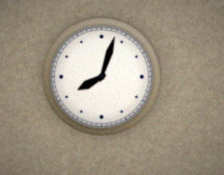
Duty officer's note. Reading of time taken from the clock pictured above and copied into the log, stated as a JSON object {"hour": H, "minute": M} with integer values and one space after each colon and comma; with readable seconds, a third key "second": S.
{"hour": 8, "minute": 3}
